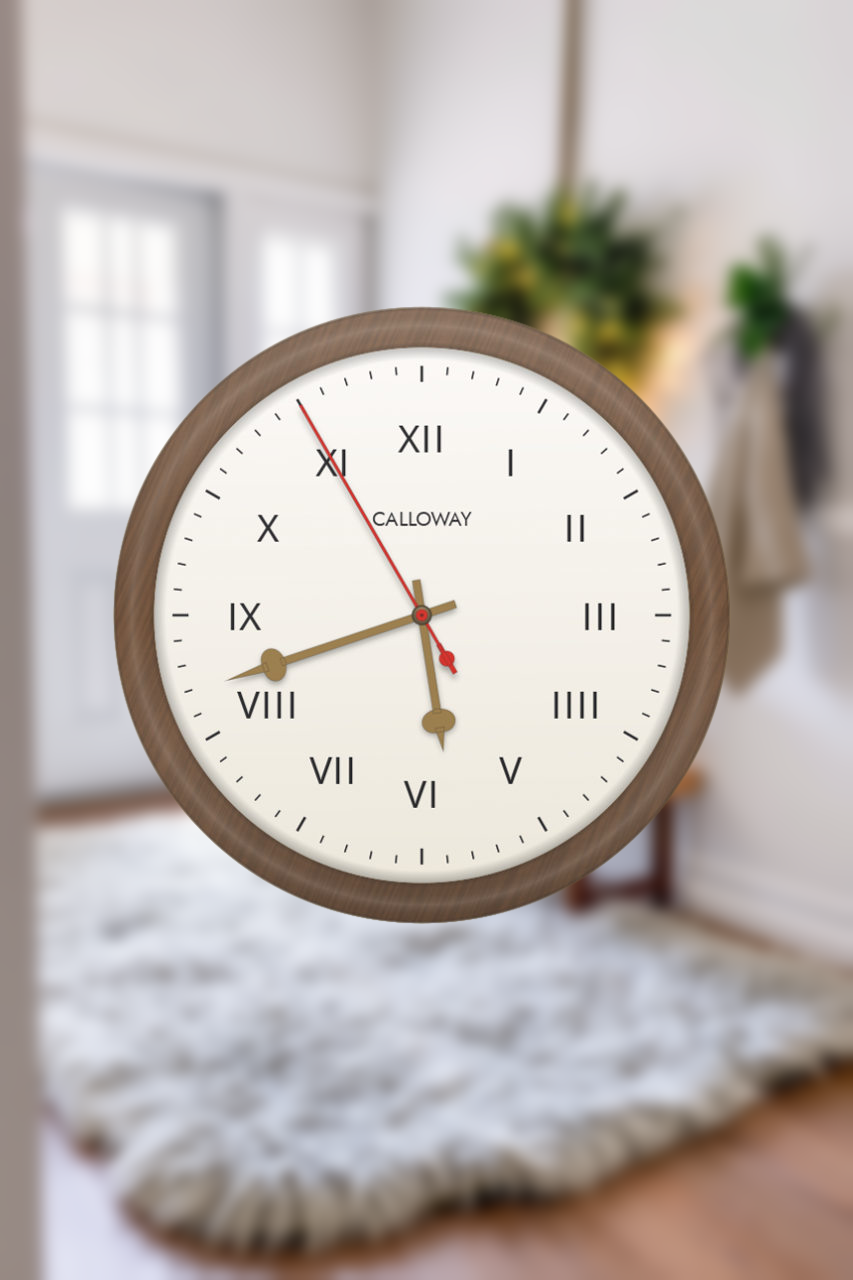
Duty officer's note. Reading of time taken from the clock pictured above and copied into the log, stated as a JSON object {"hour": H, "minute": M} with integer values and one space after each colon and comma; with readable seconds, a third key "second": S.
{"hour": 5, "minute": 41, "second": 55}
